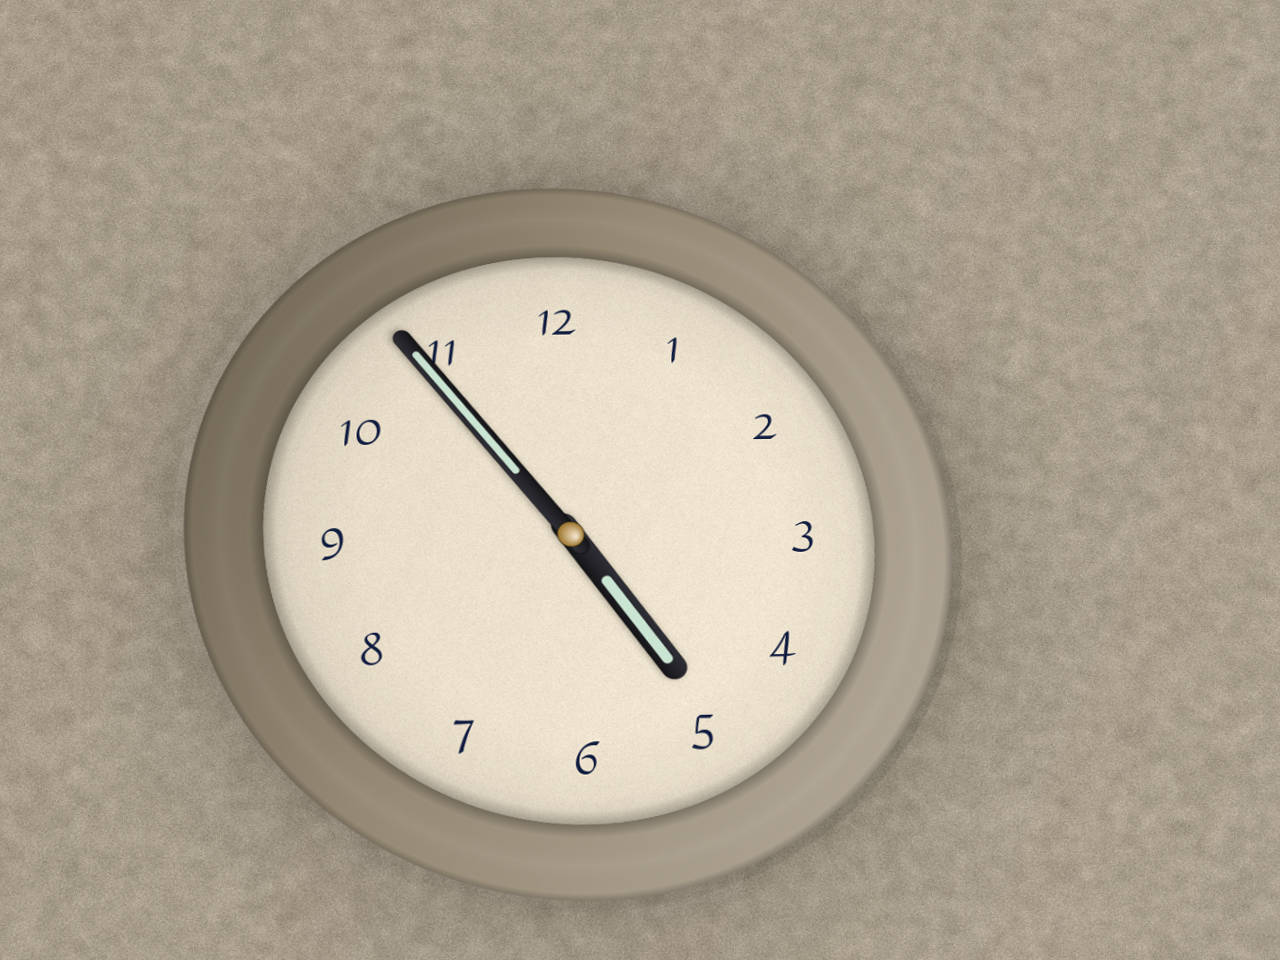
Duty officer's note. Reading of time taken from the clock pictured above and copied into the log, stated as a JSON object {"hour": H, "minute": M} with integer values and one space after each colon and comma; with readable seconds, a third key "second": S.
{"hour": 4, "minute": 54}
